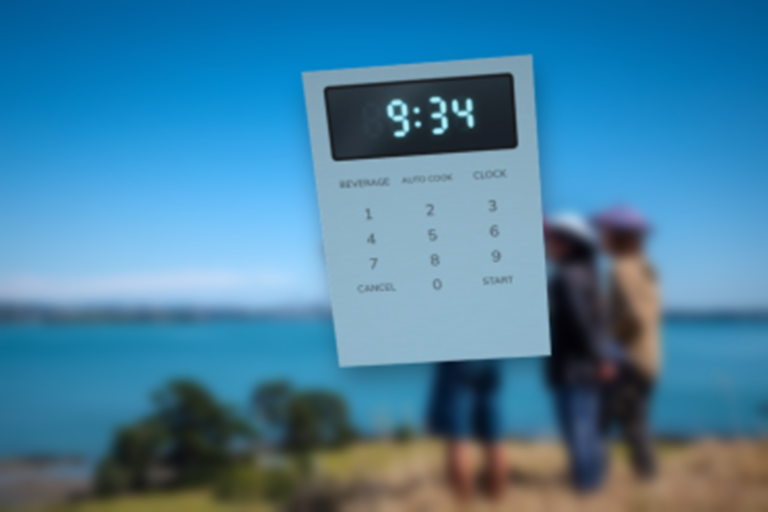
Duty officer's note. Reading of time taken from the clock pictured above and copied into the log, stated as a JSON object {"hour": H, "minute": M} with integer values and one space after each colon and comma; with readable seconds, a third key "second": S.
{"hour": 9, "minute": 34}
